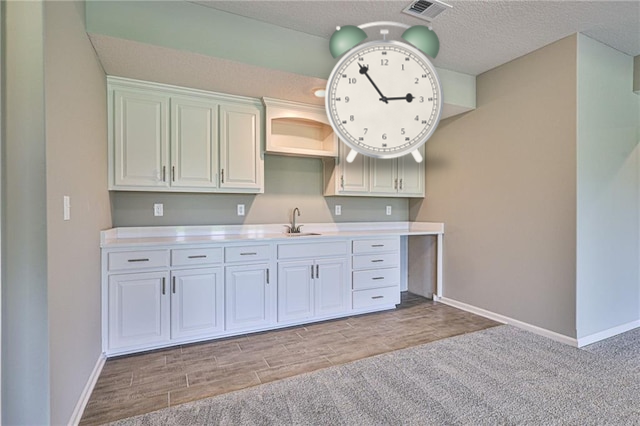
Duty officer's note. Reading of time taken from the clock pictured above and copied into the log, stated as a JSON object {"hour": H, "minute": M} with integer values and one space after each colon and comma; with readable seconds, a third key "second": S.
{"hour": 2, "minute": 54}
